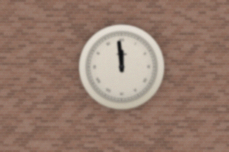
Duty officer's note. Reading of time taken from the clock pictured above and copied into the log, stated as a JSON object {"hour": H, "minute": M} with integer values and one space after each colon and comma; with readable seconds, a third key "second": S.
{"hour": 11, "minute": 59}
